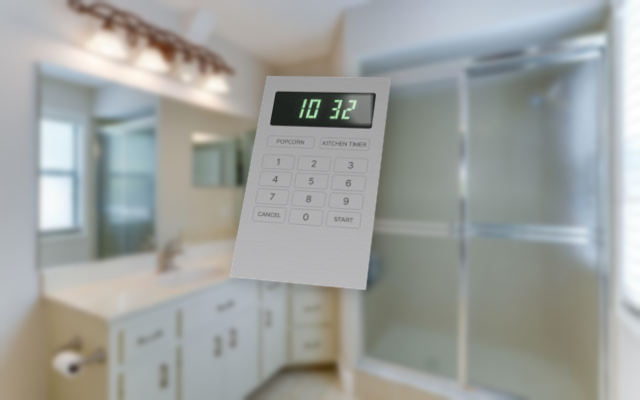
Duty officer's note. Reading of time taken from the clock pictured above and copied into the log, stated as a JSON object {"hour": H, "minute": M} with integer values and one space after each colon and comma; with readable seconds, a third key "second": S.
{"hour": 10, "minute": 32}
